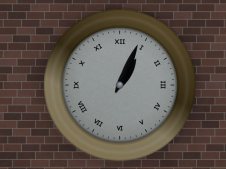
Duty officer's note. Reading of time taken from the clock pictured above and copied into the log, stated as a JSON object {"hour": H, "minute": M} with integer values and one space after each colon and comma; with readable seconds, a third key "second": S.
{"hour": 1, "minute": 4}
